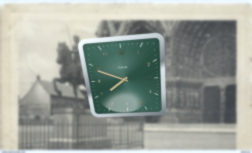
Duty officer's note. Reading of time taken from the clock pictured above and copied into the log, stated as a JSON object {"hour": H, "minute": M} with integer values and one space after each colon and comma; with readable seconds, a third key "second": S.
{"hour": 7, "minute": 49}
